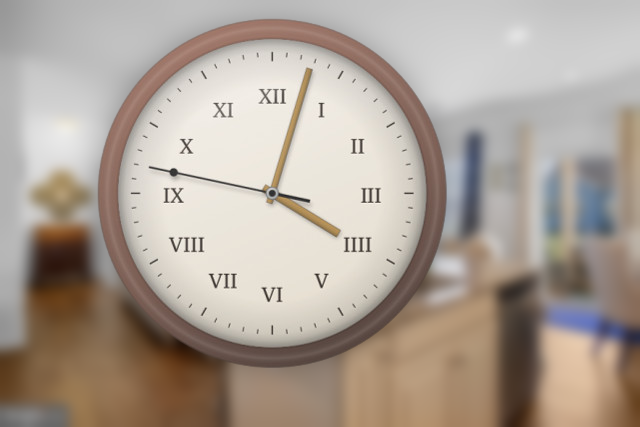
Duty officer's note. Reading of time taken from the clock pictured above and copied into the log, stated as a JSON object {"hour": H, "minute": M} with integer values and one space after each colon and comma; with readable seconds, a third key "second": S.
{"hour": 4, "minute": 2, "second": 47}
